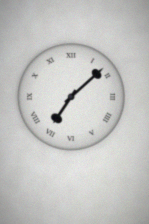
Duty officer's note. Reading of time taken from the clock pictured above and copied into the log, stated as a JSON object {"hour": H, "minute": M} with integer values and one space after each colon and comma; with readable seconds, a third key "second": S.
{"hour": 7, "minute": 8}
